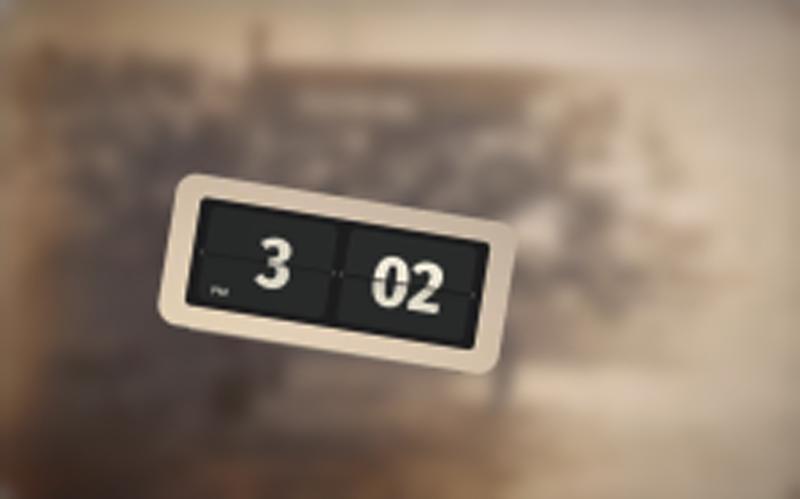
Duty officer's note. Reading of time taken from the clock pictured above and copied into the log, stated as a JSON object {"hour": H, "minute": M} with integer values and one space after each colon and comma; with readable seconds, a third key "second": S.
{"hour": 3, "minute": 2}
